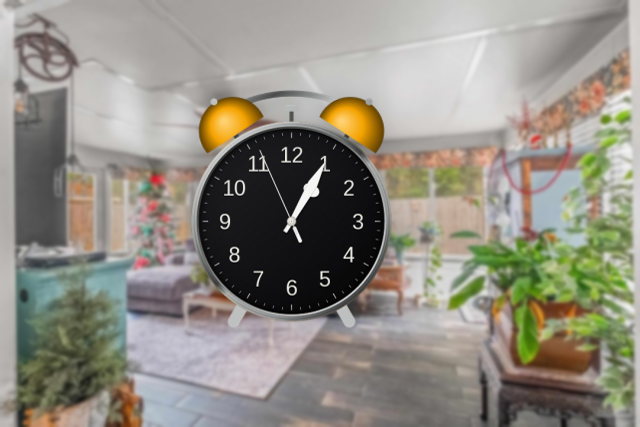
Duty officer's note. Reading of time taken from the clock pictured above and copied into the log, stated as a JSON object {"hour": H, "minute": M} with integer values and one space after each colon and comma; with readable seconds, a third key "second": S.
{"hour": 1, "minute": 4, "second": 56}
